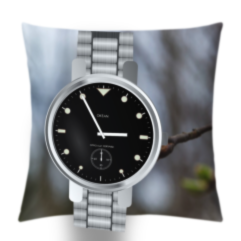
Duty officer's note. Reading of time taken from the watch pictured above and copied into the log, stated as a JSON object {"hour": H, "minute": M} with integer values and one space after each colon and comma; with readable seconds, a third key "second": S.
{"hour": 2, "minute": 55}
